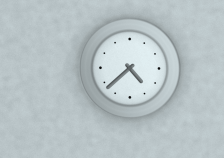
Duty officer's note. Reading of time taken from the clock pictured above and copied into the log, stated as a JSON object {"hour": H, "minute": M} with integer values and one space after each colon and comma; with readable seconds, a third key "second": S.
{"hour": 4, "minute": 38}
